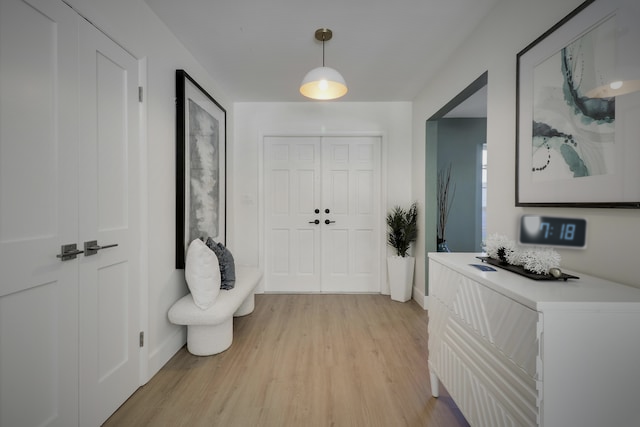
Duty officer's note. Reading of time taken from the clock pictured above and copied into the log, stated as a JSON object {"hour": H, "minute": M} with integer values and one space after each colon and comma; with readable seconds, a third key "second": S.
{"hour": 7, "minute": 18}
